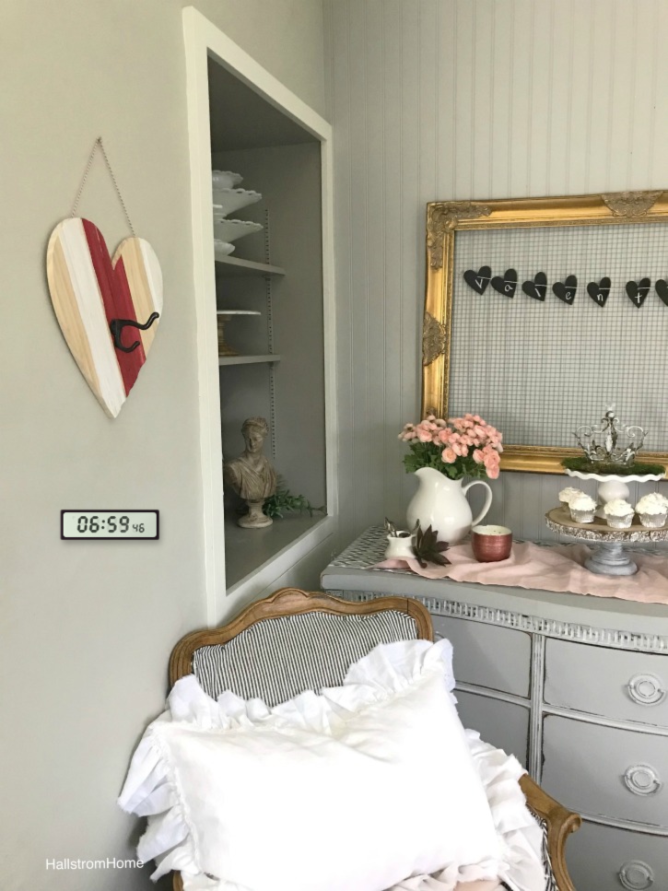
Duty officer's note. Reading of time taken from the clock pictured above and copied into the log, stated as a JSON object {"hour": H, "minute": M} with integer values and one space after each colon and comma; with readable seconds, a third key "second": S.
{"hour": 6, "minute": 59, "second": 46}
